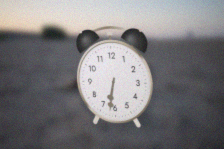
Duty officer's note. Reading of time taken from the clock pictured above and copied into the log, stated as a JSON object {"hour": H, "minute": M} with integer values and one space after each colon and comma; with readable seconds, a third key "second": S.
{"hour": 6, "minute": 32}
